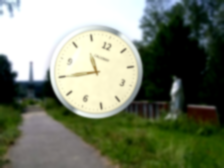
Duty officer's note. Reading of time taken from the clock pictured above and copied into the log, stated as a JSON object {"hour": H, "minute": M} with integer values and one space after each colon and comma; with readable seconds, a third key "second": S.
{"hour": 10, "minute": 40}
